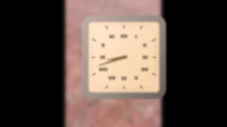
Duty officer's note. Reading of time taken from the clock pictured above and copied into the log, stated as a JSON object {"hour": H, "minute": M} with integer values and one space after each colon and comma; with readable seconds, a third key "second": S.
{"hour": 8, "minute": 42}
